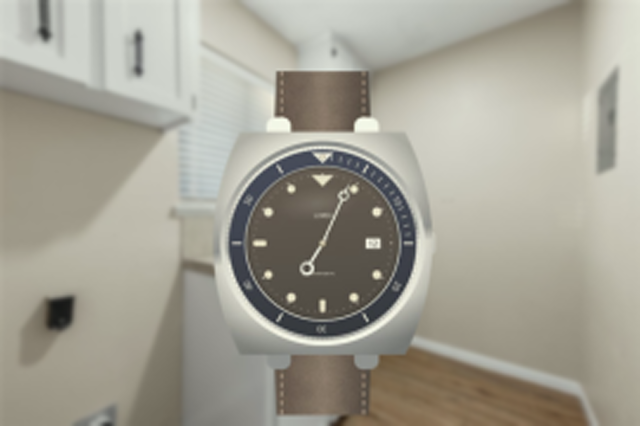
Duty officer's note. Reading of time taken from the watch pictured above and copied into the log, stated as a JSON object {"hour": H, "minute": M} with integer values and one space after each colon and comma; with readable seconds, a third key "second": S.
{"hour": 7, "minute": 4}
